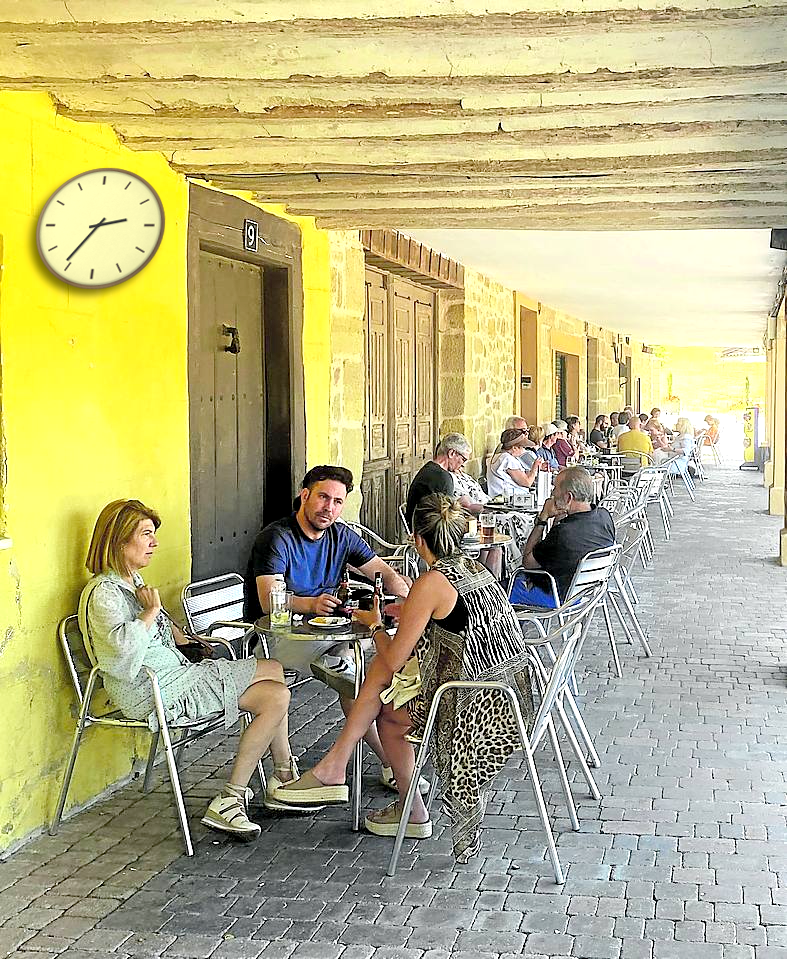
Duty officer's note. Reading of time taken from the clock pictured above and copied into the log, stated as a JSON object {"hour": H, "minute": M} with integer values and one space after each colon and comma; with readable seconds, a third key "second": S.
{"hour": 2, "minute": 36}
